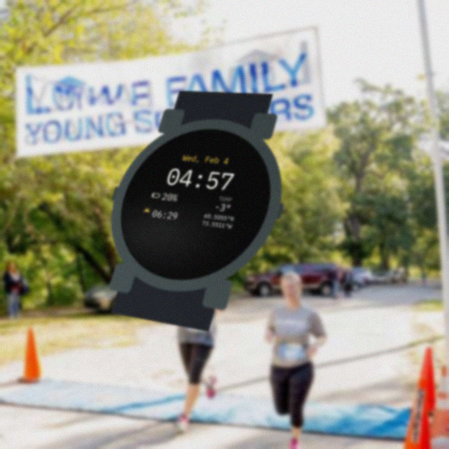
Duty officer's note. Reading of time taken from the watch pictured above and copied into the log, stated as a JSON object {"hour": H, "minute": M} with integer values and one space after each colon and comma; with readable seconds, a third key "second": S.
{"hour": 4, "minute": 57}
